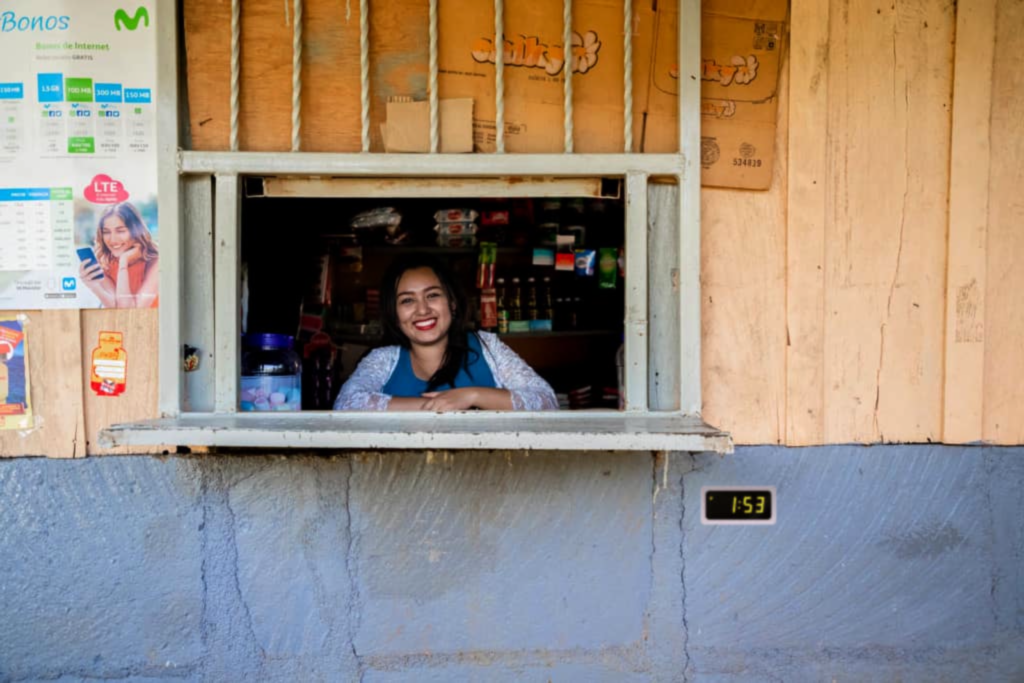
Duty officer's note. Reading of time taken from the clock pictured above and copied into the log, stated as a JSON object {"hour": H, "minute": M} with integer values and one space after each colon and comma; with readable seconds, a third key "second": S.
{"hour": 1, "minute": 53}
